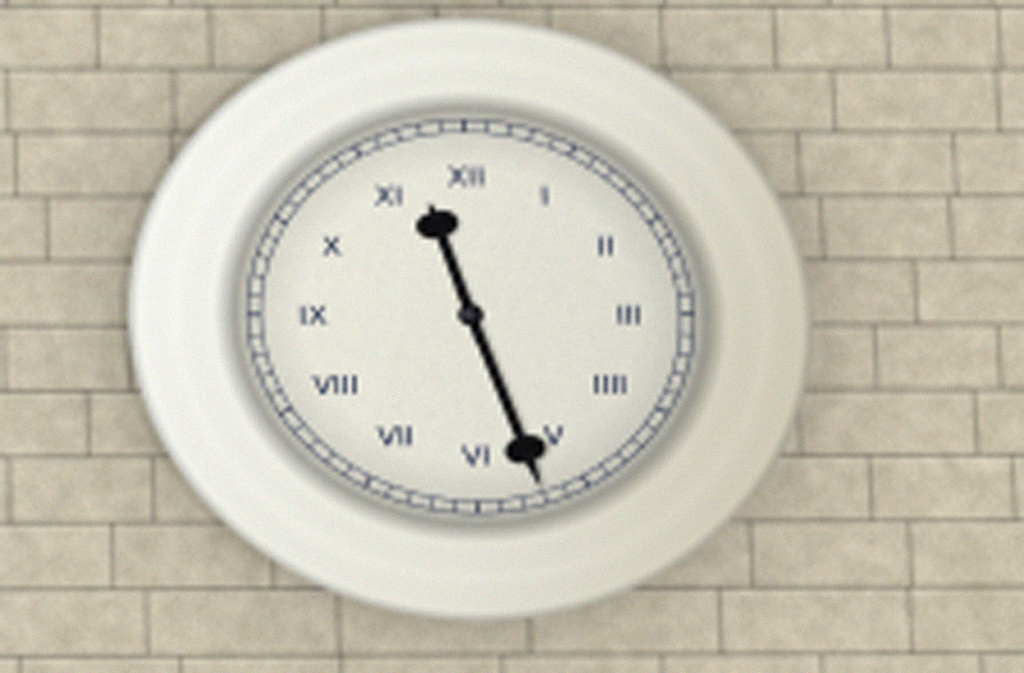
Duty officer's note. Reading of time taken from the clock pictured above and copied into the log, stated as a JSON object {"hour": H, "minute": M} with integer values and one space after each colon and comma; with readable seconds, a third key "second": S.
{"hour": 11, "minute": 27}
